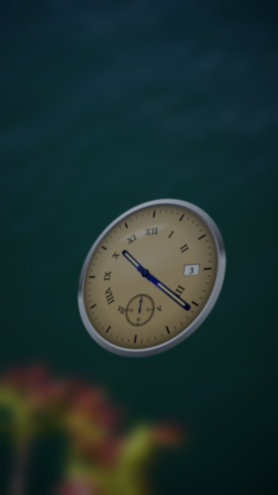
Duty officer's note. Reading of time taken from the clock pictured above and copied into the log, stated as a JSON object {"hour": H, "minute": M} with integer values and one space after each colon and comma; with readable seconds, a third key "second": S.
{"hour": 10, "minute": 21}
